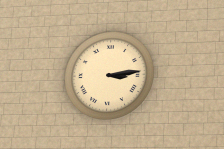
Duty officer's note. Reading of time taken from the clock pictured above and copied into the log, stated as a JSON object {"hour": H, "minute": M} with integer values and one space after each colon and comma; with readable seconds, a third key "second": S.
{"hour": 3, "minute": 14}
